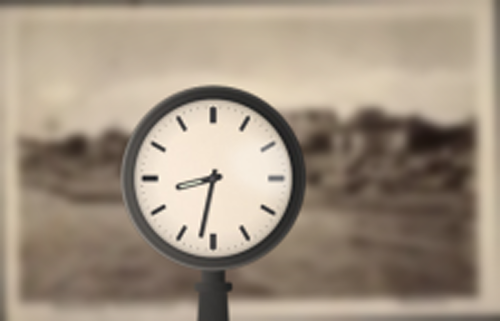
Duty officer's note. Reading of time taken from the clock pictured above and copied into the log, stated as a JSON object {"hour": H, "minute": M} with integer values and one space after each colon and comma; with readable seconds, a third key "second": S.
{"hour": 8, "minute": 32}
